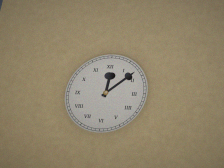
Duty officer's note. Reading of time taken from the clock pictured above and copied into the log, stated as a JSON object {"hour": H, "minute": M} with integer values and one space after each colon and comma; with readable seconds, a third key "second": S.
{"hour": 12, "minute": 8}
